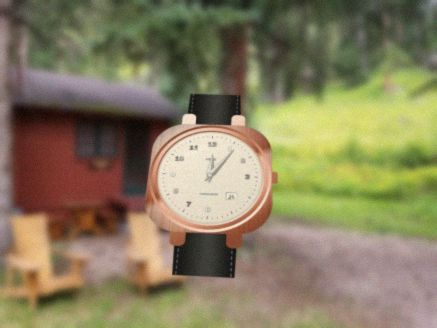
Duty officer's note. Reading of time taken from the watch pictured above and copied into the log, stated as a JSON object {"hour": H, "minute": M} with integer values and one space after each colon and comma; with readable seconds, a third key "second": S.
{"hour": 12, "minute": 6}
